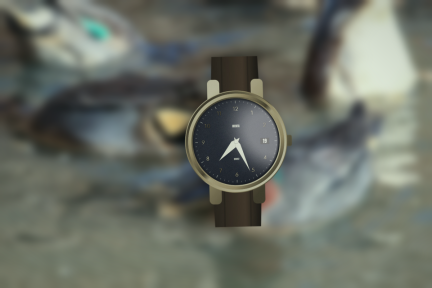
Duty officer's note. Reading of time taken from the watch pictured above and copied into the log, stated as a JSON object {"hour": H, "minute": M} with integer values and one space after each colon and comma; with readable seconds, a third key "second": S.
{"hour": 7, "minute": 26}
